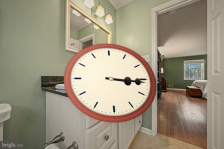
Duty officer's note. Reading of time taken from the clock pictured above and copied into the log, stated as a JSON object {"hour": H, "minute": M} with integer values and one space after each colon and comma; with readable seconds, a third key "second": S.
{"hour": 3, "minute": 16}
